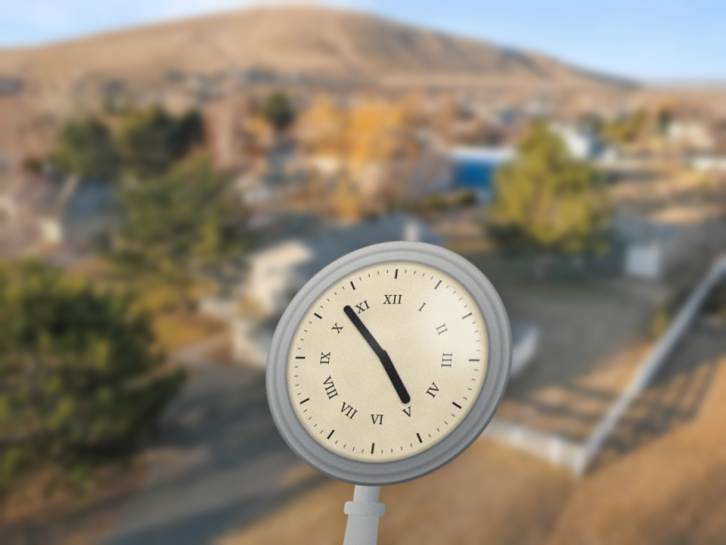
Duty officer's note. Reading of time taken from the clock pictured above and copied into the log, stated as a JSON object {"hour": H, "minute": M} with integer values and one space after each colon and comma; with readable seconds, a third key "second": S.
{"hour": 4, "minute": 53}
